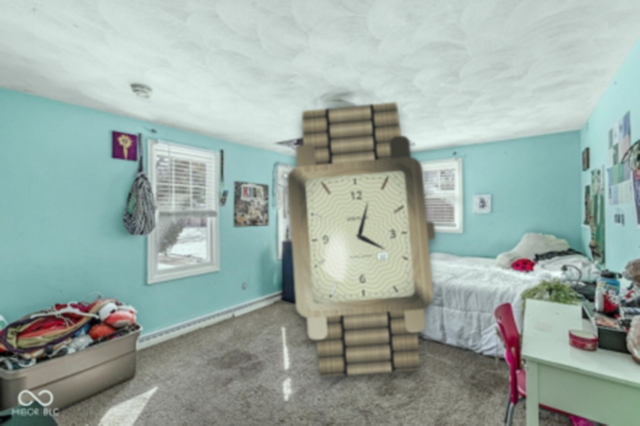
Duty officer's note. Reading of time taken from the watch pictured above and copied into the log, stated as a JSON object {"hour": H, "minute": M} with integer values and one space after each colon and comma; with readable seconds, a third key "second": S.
{"hour": 4, "minute": 3}
